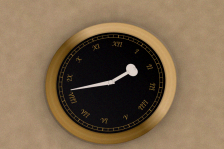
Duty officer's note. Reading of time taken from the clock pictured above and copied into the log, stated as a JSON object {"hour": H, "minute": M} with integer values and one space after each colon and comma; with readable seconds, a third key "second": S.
{"hour": 1, "minute": 42}
